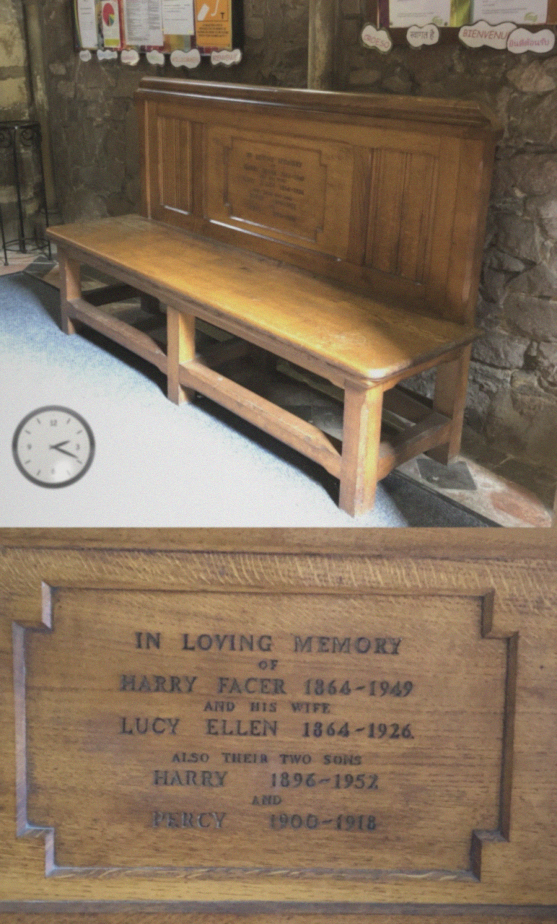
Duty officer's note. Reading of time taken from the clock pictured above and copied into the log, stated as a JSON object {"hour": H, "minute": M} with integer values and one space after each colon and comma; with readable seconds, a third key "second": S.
{"hour": 2, "minute": 19}
